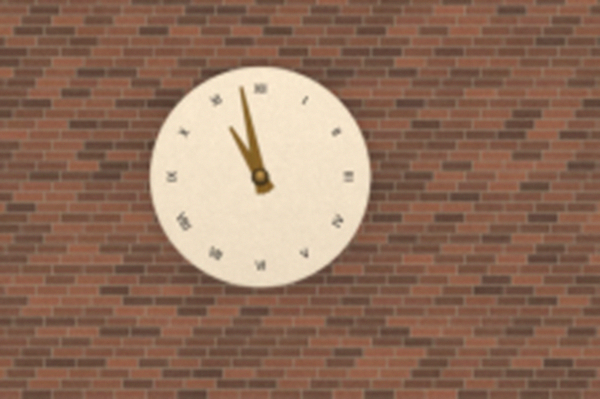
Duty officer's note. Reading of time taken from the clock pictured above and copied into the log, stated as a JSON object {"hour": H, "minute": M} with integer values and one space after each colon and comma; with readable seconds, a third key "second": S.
{"hour": 10, "minute": 58}
